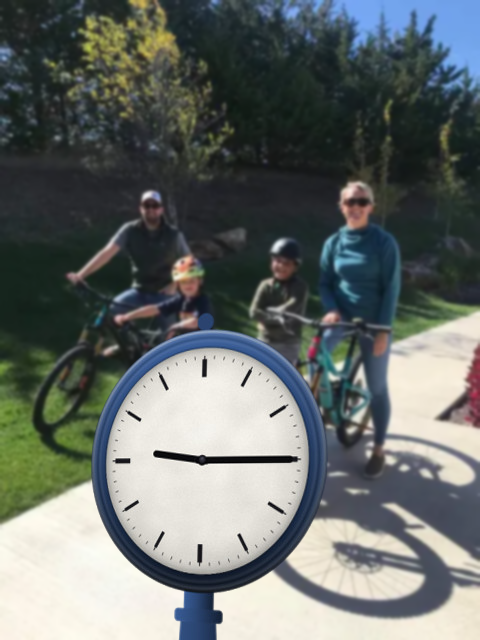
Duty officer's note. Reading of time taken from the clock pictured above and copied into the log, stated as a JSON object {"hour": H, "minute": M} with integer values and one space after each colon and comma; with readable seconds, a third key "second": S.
{"hour": 9, "minute": 15}
